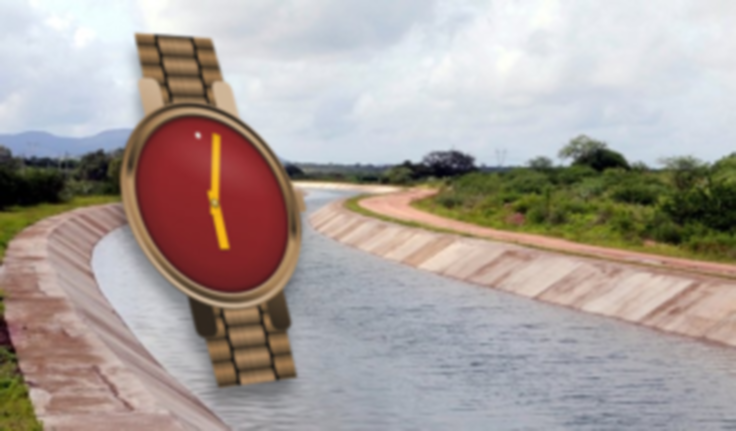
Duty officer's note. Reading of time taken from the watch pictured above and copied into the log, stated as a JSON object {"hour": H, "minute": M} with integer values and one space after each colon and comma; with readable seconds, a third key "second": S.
{"hour": 6, "minute": 3}
